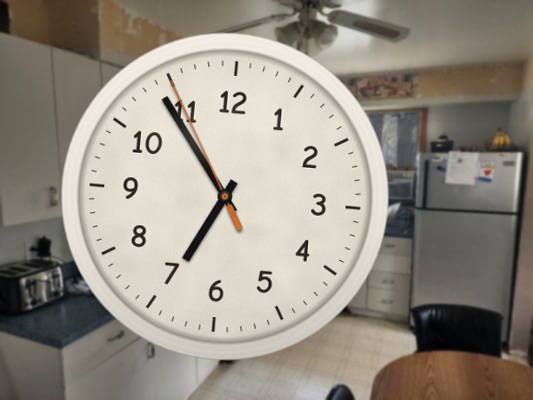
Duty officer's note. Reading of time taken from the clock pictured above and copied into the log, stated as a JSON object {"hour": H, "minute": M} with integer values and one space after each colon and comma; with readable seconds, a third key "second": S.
{"hour": 6, "minute": 53, "second": 55}
